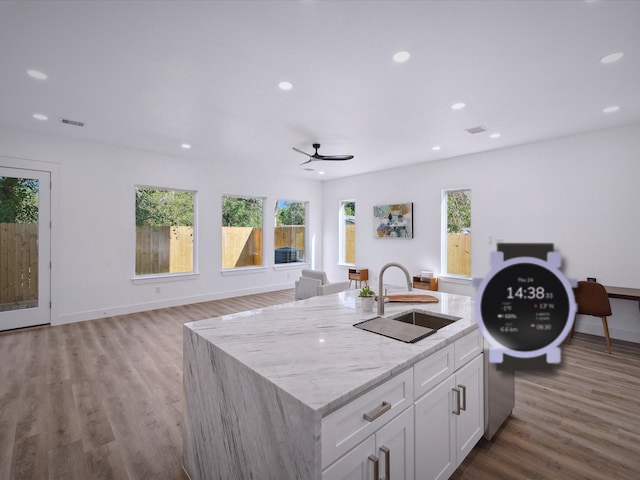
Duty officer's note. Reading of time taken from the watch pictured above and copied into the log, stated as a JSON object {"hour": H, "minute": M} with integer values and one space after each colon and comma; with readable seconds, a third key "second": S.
{"hour": 14, "minute": 38}
